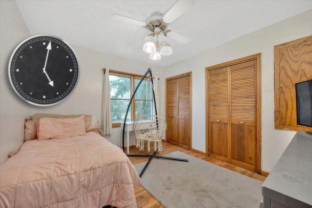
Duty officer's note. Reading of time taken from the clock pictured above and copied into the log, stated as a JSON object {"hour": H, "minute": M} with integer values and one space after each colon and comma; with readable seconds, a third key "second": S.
{"hour": 5, "minute": 2}
